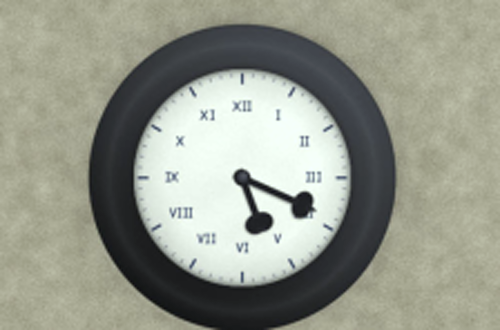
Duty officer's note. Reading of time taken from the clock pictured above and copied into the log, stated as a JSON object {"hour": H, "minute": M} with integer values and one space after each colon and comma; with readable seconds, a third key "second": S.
{"hour": 5, "minute": 19}
